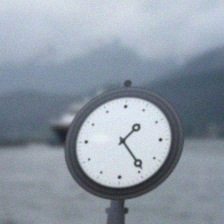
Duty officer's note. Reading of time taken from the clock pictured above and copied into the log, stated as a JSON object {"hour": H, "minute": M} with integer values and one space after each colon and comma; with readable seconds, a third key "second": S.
{"hour": 1, "minute": 24}
